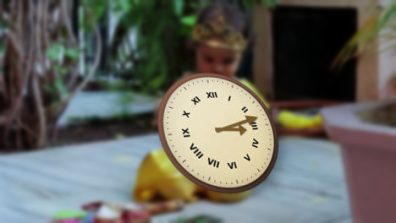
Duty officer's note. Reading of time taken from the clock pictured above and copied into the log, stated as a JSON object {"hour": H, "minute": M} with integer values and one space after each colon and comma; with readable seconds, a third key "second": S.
{"hour": 3, "minute": 13}
